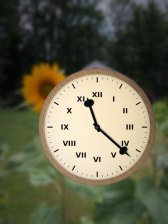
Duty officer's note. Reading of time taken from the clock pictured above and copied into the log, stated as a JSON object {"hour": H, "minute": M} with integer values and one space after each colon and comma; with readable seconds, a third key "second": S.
{"hour": 11, "minute": 22}
